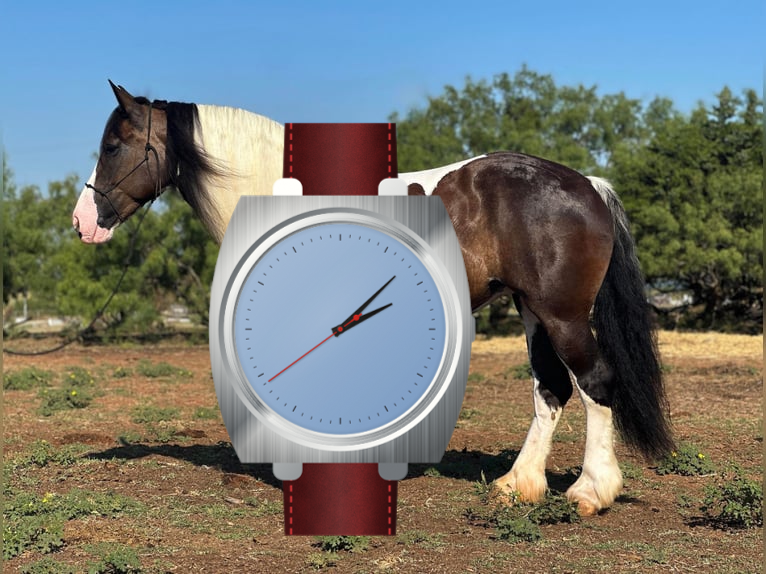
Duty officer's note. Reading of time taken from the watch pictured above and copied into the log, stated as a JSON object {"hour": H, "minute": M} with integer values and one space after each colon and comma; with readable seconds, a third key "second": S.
{"hour": 2, "minute": 7, "second": 39}
